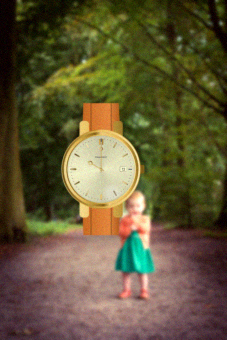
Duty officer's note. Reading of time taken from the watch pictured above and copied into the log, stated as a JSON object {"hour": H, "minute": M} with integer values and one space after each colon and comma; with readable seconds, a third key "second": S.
{"hour": 10, "minute": 0}
